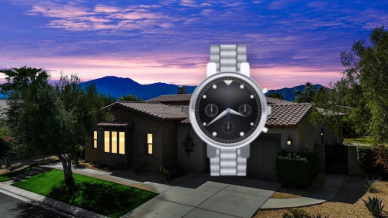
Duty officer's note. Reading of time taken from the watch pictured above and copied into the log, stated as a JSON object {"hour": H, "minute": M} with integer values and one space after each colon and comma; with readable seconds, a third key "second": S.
{"hour": 3, "minute": 39}
